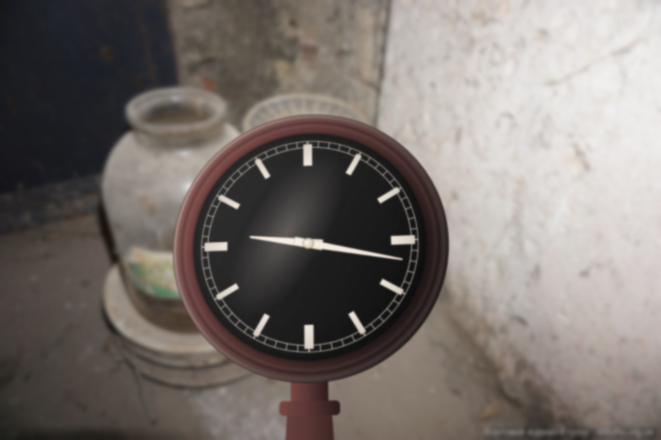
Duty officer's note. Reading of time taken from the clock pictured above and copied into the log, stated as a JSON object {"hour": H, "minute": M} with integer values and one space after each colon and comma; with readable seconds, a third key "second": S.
{"hour": 9, "minute": 17}
